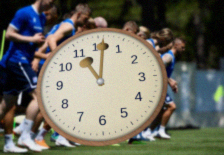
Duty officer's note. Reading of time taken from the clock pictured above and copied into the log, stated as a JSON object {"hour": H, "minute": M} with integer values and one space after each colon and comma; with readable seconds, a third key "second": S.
{"hour": 11, "minute": 1}
